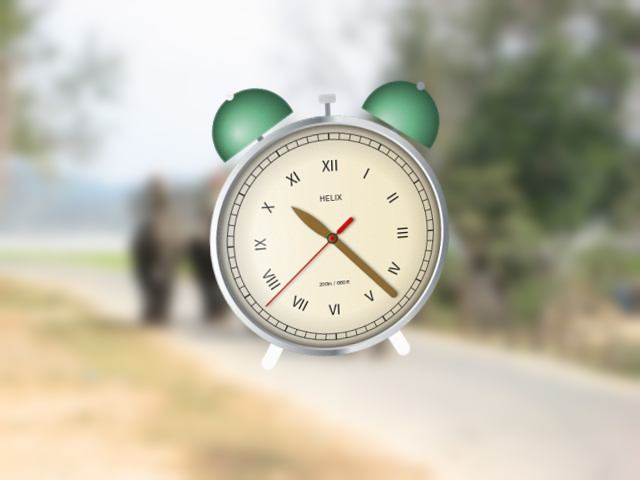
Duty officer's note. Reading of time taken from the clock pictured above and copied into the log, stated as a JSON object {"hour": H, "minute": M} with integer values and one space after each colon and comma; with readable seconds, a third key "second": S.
{"hour": 10, "minute": 22, "second": 38}
